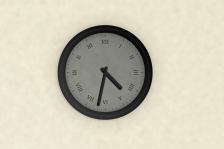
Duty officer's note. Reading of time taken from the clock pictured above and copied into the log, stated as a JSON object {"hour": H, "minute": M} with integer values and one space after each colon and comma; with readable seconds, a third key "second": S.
{"hour": 4, "minute": 32}
